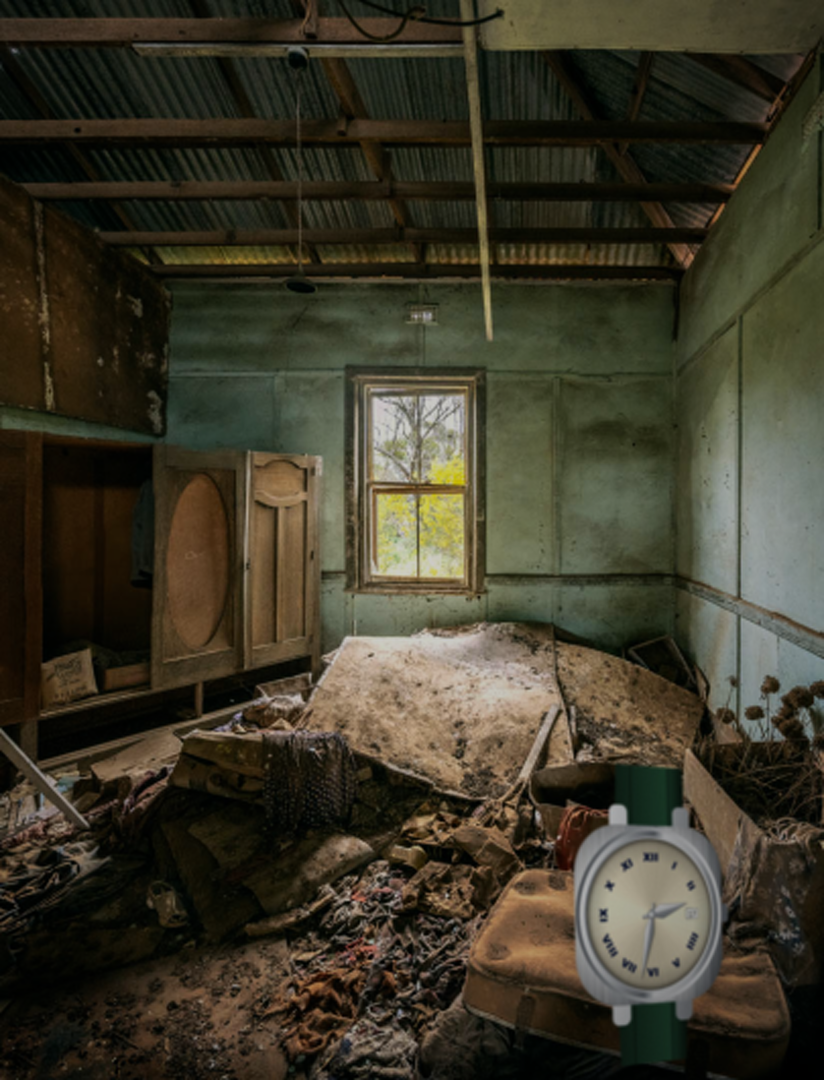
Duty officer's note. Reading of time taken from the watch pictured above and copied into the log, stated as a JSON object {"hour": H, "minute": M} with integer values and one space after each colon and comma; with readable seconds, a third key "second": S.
{"hour": 2, "minute": 32}
